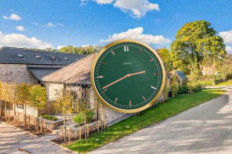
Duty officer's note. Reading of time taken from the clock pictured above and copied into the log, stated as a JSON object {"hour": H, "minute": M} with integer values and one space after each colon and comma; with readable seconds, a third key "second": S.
{"hour": 2, "minute": 41}
